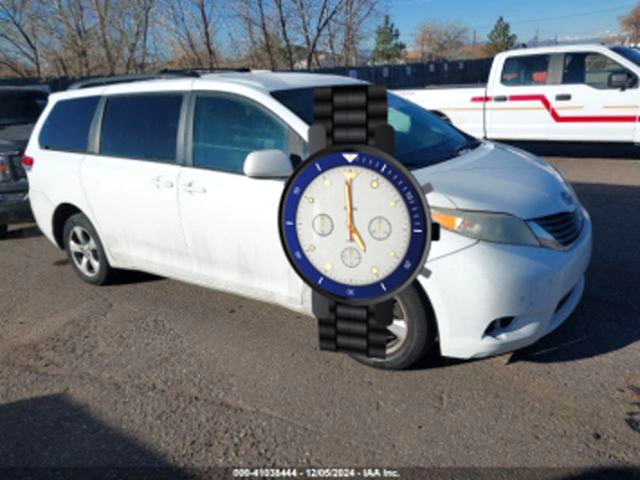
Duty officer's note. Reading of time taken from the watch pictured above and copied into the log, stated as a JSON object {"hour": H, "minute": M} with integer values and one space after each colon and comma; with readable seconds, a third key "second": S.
{"hour": 4, "minute": 59}
